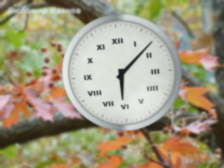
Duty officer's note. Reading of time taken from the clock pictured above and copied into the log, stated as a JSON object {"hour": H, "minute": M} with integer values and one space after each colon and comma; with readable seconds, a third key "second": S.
{"hour": 6, "minute": 8}
